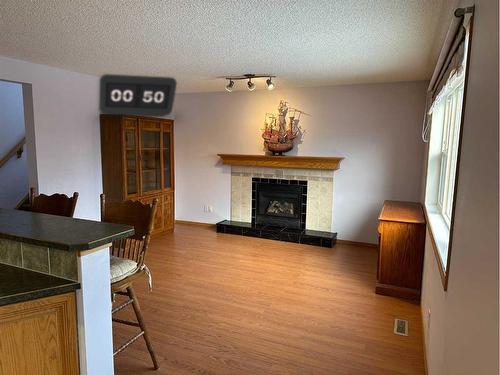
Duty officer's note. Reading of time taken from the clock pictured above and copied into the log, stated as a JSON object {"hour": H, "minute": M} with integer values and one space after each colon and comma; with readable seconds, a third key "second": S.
{"hour": 0, "minute": 50}
